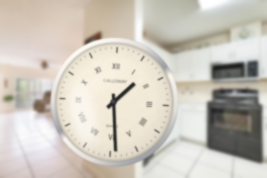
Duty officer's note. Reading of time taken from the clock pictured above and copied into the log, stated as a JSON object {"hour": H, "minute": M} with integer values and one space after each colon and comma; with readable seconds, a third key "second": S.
{"hour": 1, "minute": 29}
